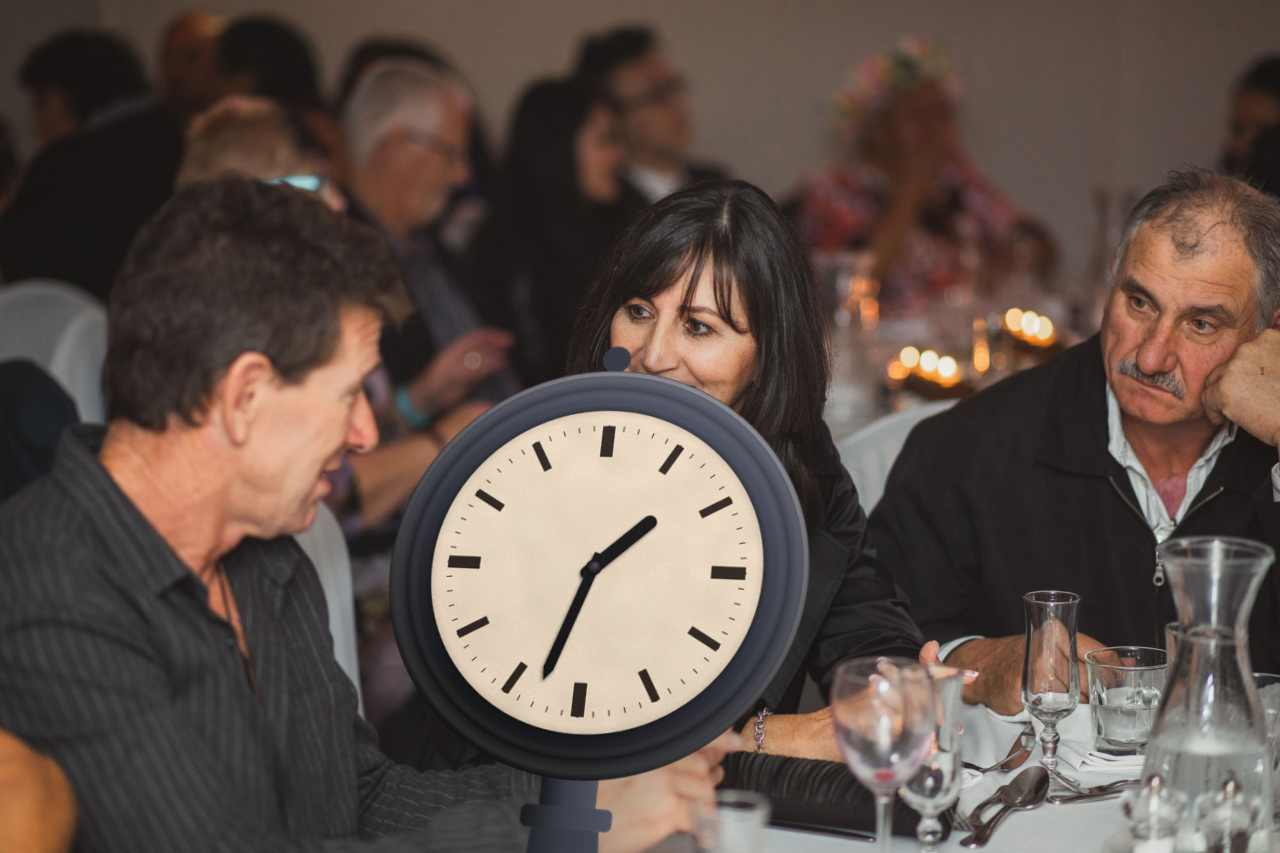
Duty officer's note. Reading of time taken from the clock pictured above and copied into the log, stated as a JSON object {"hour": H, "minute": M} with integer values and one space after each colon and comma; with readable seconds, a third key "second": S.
{"hour": 1, "minute": 33}
